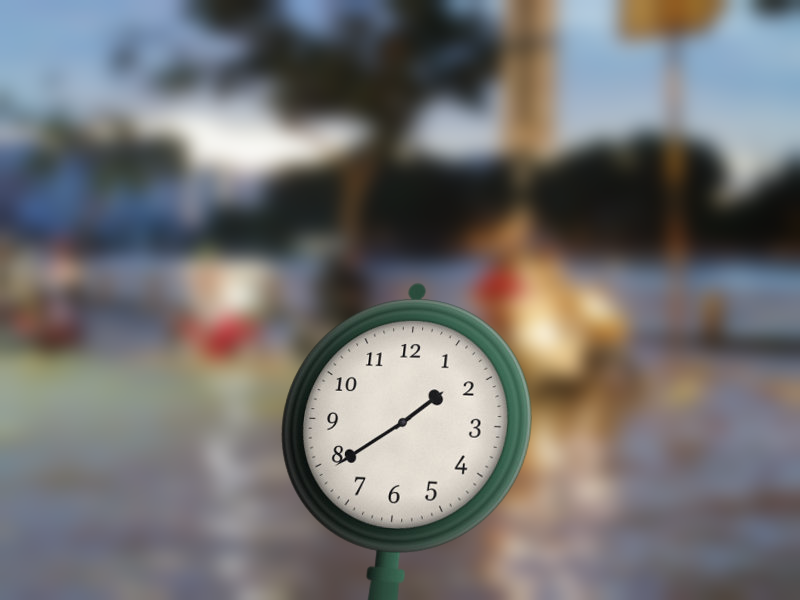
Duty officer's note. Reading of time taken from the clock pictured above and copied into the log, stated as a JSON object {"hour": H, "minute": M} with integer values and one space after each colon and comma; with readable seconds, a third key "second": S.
{"hour": 1, "minute": 39}
